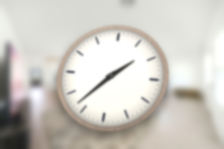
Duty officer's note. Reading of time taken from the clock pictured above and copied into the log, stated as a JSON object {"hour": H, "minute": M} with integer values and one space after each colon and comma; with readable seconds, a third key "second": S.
{"hour": 1, "minute": 37}
